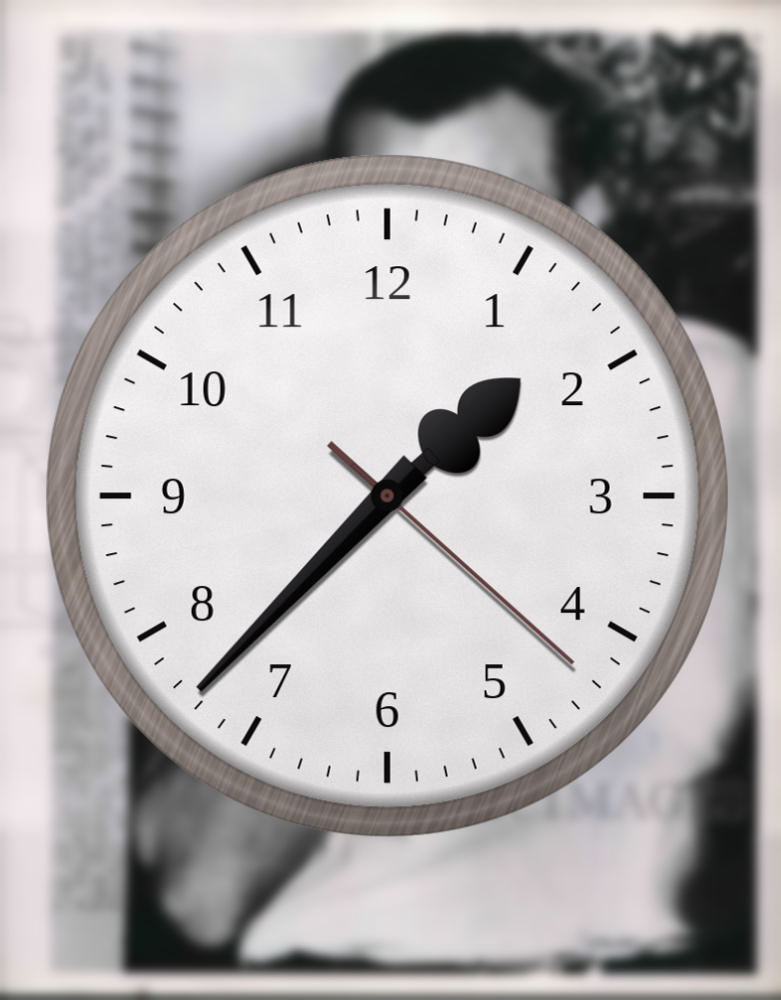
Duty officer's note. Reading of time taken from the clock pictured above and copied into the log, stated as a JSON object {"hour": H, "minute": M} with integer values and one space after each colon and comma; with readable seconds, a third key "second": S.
{"hour": 1, "minute": 37, "second": 22}
